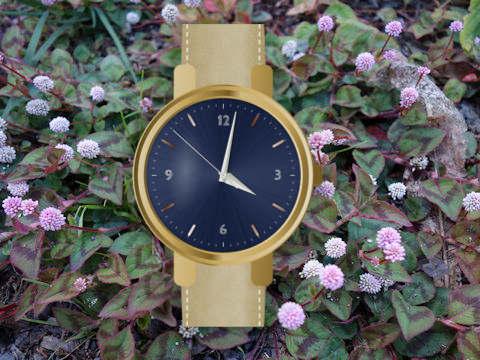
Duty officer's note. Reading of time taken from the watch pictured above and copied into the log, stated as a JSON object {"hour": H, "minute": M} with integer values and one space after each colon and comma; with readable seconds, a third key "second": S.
{"hour": 4, "minute": 1, "second": 52}
